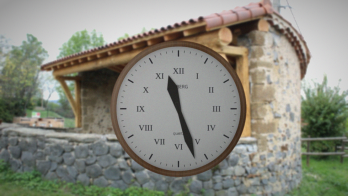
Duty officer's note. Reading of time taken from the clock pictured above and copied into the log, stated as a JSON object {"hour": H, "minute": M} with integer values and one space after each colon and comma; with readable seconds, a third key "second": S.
{"hour": 11, "minute": 27}
